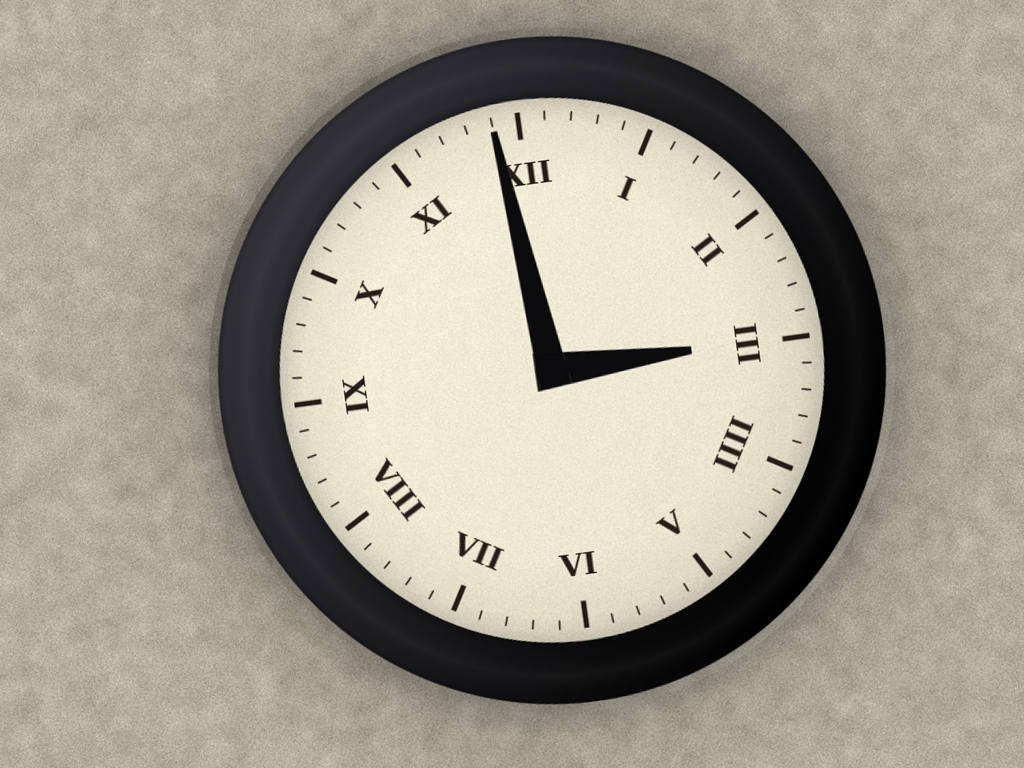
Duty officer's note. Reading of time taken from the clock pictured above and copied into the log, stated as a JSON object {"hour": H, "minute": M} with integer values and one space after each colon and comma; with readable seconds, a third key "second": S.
{"hour": 2, "minute": 59}
